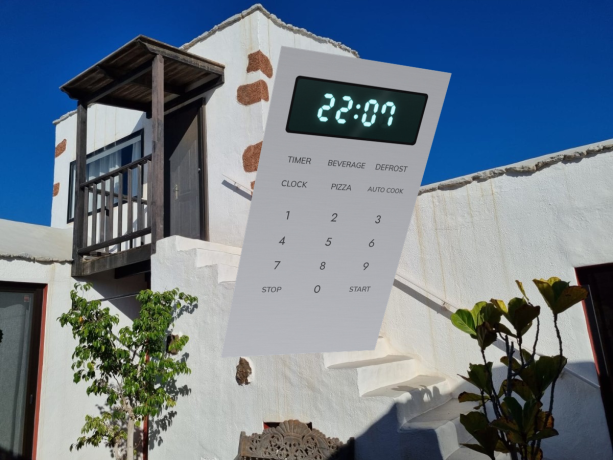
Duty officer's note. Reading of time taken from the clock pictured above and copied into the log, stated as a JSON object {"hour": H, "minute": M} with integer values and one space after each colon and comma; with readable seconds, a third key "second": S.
{"hour": 22, "minute": 7}
